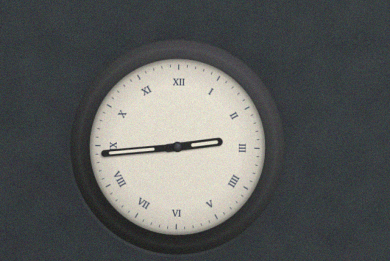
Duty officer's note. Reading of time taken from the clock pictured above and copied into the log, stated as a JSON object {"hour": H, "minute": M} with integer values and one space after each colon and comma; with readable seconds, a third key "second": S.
{"hour": 2, "minute": 44}
